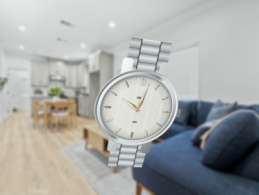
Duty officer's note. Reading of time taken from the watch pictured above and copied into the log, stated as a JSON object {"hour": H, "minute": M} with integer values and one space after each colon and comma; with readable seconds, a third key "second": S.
{"hour": 10, "minute": 2}
